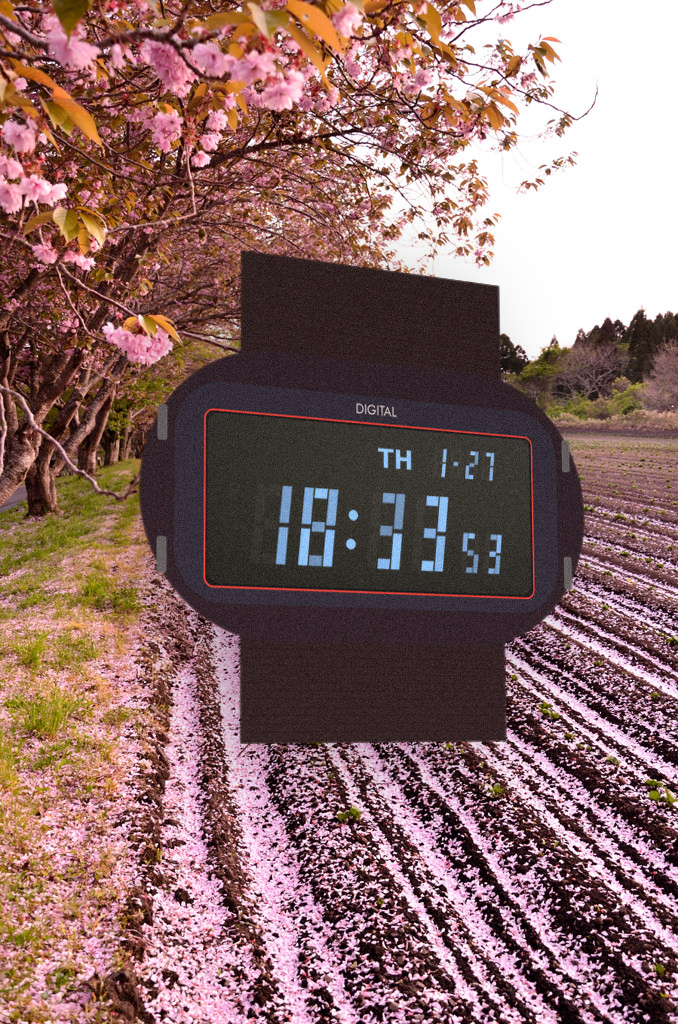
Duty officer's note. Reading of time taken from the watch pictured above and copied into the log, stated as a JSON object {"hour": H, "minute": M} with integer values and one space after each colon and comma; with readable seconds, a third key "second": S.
{"hour": 18, "minute": 33, "second": 53}
